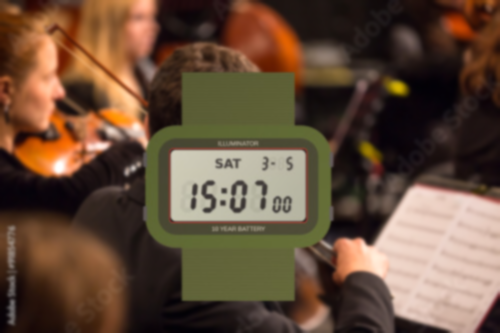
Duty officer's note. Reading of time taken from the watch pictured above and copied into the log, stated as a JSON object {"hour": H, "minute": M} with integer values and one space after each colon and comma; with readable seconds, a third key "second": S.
{"hour": 15, "minute": 7, "second": 0}
